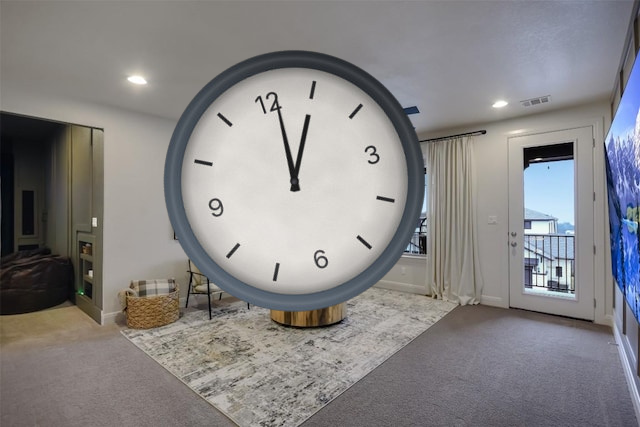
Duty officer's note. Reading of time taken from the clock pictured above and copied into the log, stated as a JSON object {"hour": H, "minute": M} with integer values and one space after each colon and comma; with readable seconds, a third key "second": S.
{"hour": 1, "minute": 1}
